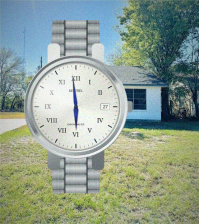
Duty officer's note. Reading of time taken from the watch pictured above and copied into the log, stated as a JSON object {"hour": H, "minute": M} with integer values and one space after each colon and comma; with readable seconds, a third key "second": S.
{"hour": 5, "minute": 59}
